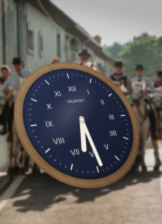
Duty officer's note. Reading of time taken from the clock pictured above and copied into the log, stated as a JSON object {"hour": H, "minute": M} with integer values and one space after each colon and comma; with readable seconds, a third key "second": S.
{"hour": 6, "minute": 29}
